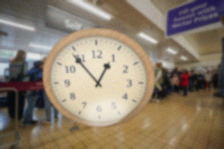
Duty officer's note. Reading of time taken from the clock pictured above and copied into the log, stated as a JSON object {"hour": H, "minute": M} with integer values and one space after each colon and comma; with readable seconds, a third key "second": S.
{"hour": 12, "minute": 54}
